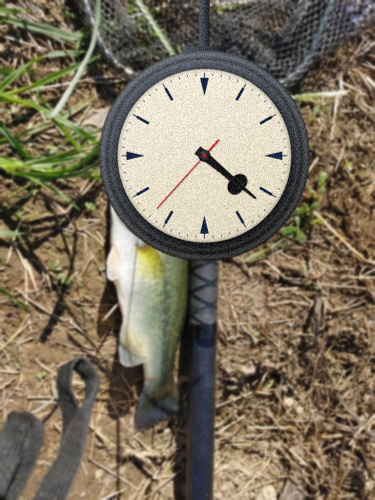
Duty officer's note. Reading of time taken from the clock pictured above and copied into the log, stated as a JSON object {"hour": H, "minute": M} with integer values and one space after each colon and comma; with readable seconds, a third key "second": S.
{"hour": 4, "minute": 21, "second": 37}
